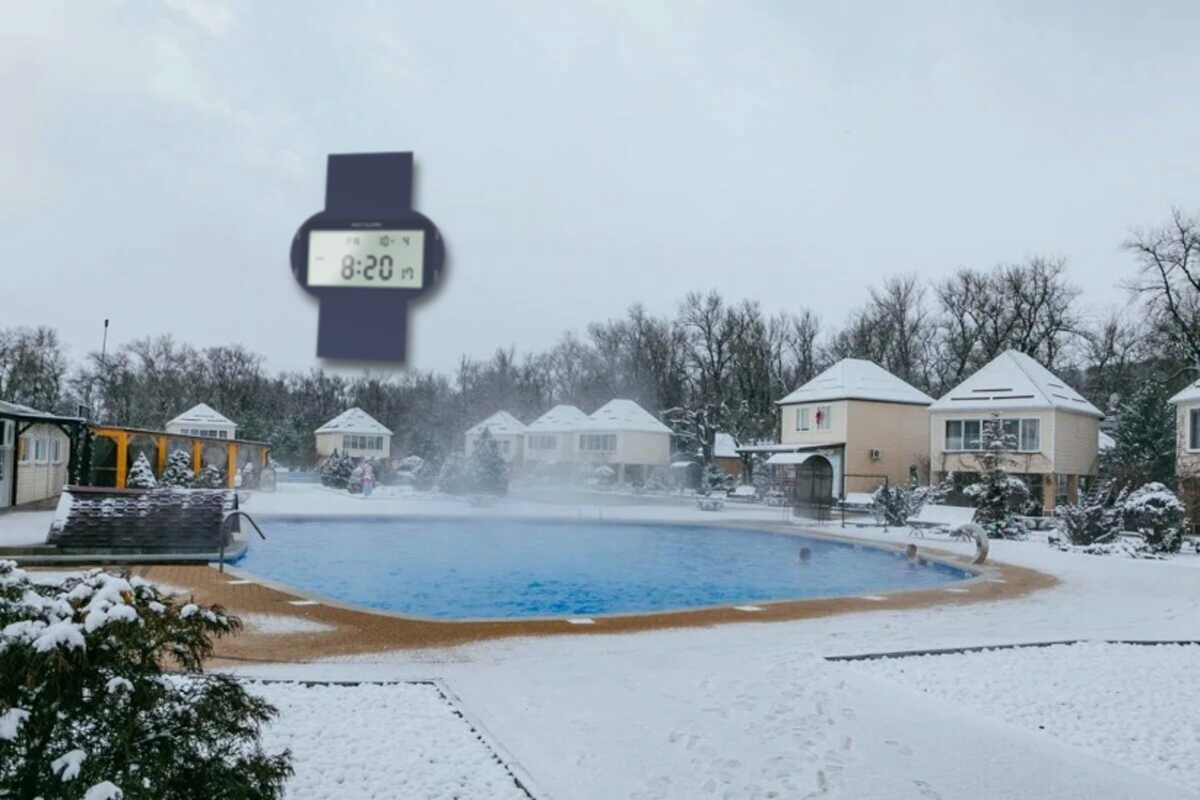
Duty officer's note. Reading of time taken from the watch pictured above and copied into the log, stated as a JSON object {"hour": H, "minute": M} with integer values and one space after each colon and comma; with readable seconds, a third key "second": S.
{"hour": 8, "minute": 20}
